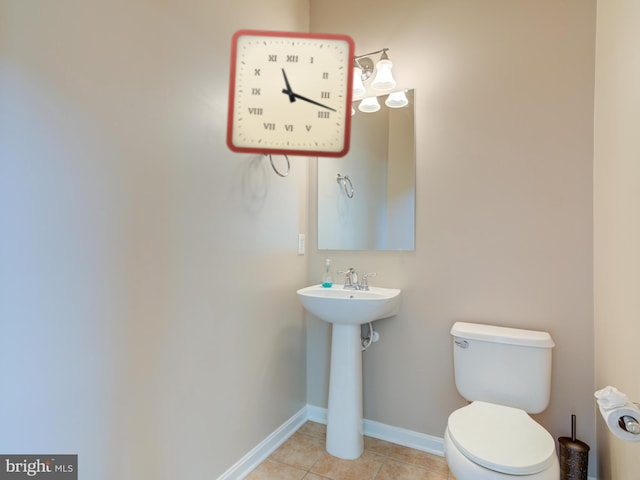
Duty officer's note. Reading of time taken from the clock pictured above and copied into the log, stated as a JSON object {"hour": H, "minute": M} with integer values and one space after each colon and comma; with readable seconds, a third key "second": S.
{"hour": 11, "minute": 18}
